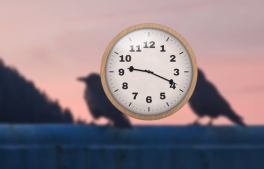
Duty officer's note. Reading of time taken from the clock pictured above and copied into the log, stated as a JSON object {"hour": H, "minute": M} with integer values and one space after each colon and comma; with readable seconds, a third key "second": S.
{"hour": 9, "minute": 19}
